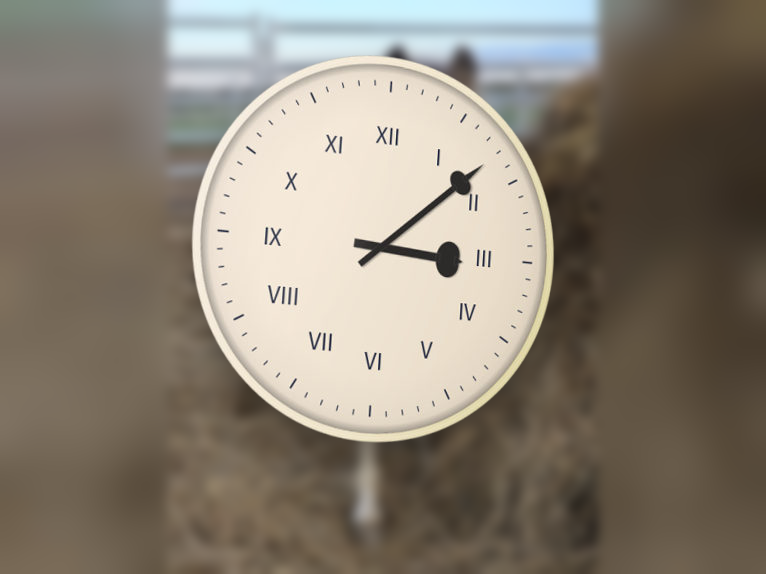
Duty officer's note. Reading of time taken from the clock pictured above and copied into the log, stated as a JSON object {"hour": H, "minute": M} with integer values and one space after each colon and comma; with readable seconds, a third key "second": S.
{"hour": 3, "minute": 8}
